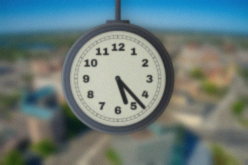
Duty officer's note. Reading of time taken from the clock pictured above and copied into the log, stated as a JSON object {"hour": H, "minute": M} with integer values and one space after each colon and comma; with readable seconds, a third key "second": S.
{"hour": 5, "minute": 23}
